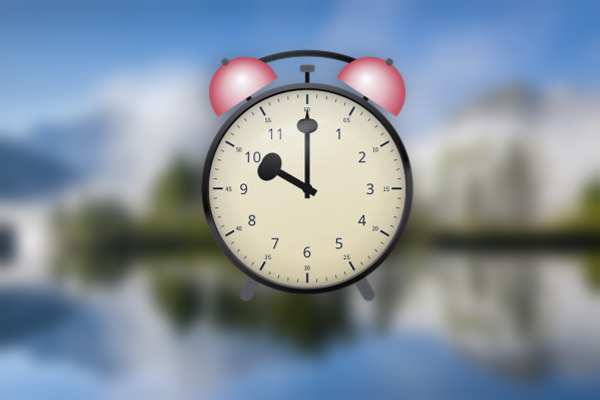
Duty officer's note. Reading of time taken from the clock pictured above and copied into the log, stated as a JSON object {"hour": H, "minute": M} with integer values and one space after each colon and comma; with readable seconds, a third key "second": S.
{"hour": 10, "minute": 0}
